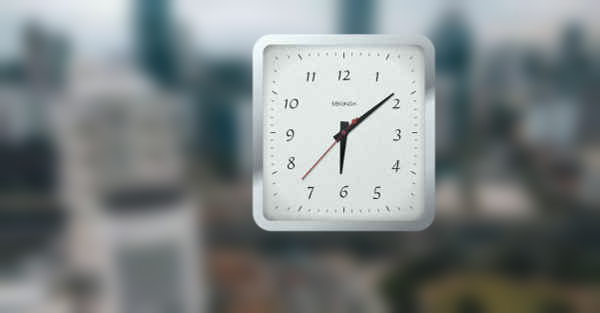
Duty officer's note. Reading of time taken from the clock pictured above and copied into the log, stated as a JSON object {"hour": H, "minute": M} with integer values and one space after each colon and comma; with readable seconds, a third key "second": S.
{"hour": 6, "minute": 8, "second": 37}
